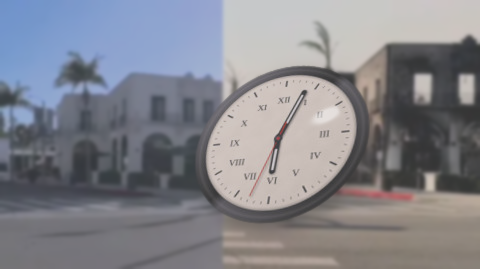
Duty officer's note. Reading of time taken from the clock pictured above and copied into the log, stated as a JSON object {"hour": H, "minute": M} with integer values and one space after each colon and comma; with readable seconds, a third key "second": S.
{"hour": 6, "minute": 3, "second": 33}
